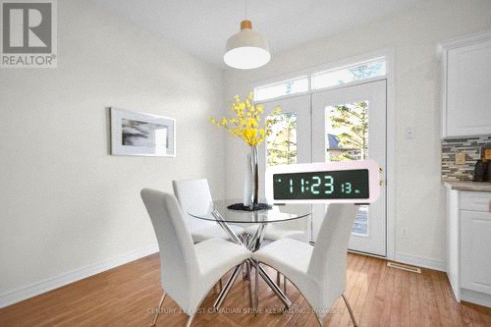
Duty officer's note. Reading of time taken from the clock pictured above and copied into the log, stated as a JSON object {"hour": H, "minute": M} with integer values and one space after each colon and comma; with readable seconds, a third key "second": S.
{"hour": 11, "minute": 23, "second": 13}
